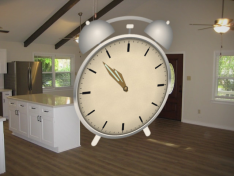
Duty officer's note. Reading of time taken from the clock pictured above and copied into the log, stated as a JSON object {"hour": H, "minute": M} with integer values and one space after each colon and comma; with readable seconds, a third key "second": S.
{"hour": 10, "minute": 53}
